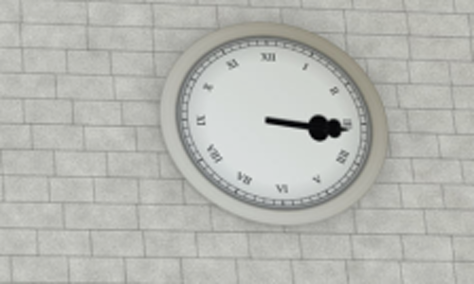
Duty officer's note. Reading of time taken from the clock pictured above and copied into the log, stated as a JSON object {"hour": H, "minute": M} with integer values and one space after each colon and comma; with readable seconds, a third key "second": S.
{"hour": 3, "minute": 16}
